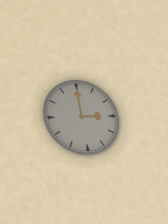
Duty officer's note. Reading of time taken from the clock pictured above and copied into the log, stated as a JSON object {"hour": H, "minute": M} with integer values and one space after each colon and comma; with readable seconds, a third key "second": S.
{"hour": 3, "minute": 0}
